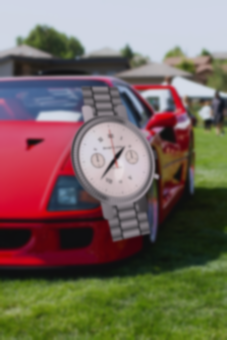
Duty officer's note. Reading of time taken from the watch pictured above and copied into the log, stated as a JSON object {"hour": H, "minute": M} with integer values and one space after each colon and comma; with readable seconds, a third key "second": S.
{"hour": 1, "minute": 38}
